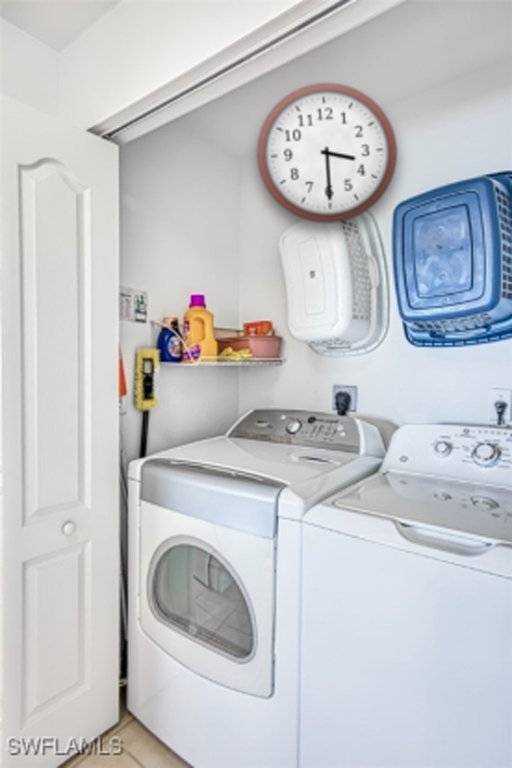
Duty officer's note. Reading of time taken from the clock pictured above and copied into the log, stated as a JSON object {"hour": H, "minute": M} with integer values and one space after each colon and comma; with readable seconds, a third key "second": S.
{"hour": 3, "minute": 30}
